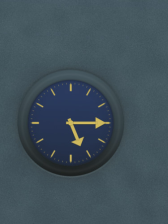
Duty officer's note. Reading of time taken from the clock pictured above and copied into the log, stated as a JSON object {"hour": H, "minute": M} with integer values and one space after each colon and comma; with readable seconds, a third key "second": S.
{"hour": 5, "minute": 15}
